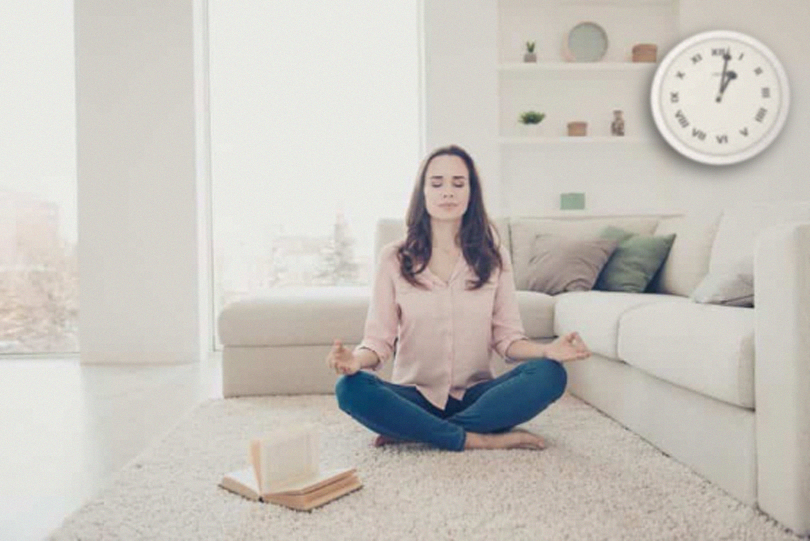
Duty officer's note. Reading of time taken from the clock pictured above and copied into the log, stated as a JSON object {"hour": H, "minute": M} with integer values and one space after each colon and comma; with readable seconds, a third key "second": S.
{"hour": 1, "minute": 2}
